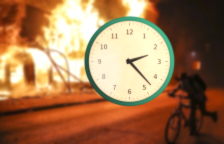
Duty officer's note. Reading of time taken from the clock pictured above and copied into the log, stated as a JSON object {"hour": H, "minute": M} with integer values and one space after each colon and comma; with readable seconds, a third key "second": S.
{"hour": 2, "minute": 23}
